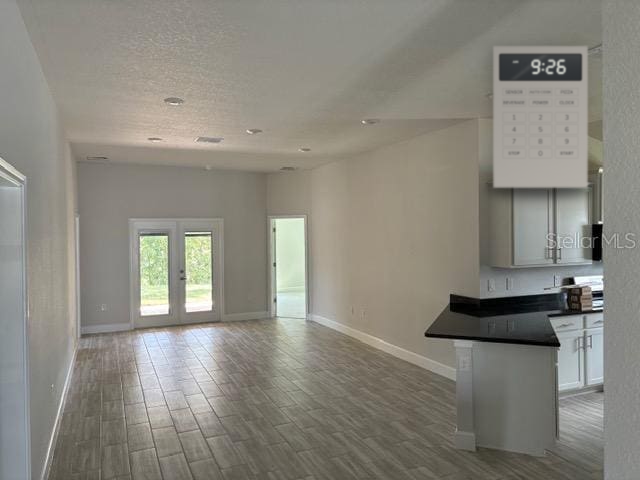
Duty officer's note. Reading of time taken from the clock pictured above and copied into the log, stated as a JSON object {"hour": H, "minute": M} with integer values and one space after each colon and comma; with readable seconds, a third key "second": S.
{"hour": 9, "minute": 26}
